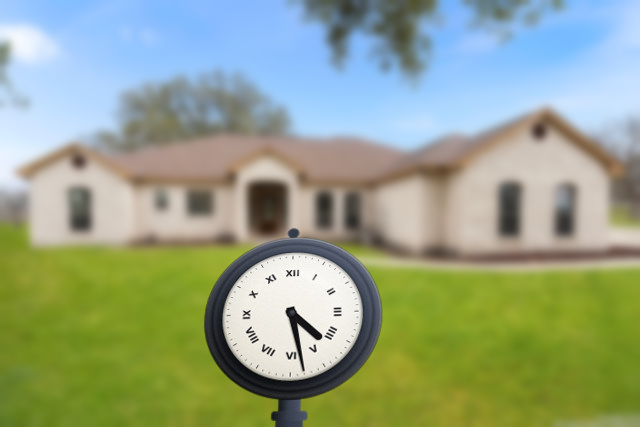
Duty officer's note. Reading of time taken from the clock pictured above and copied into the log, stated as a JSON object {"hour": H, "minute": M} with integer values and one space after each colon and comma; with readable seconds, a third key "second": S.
{"hour": 4, "minute": 28}
